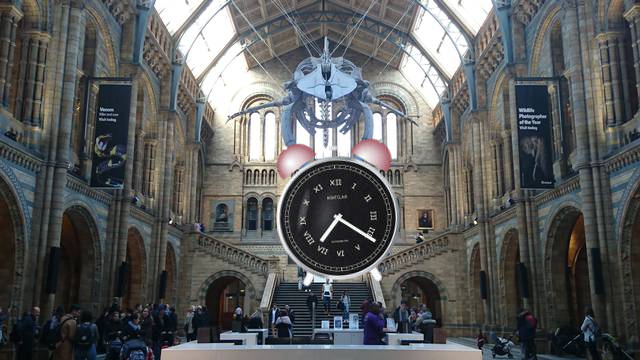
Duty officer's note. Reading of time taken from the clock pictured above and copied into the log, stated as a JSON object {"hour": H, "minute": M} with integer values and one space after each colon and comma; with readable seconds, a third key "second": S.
{"hour": 7, "minute": 21}
